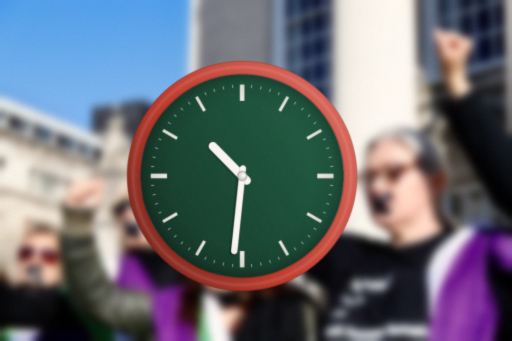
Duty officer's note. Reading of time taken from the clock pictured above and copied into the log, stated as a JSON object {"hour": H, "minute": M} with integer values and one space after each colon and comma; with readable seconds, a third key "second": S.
{"hour": 10, "minute": 31}
